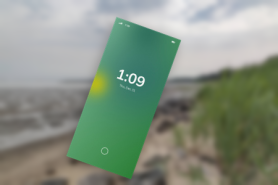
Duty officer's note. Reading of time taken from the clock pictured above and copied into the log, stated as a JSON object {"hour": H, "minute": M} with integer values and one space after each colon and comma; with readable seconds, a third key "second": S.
{"hour": 1, "minute": 9}
